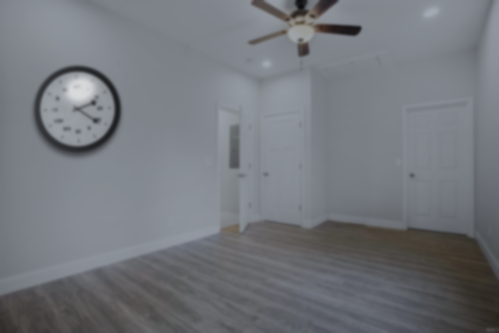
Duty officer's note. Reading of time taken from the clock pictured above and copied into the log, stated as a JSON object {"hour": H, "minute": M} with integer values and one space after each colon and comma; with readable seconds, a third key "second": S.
{"hour": 2, "minute": 21}
